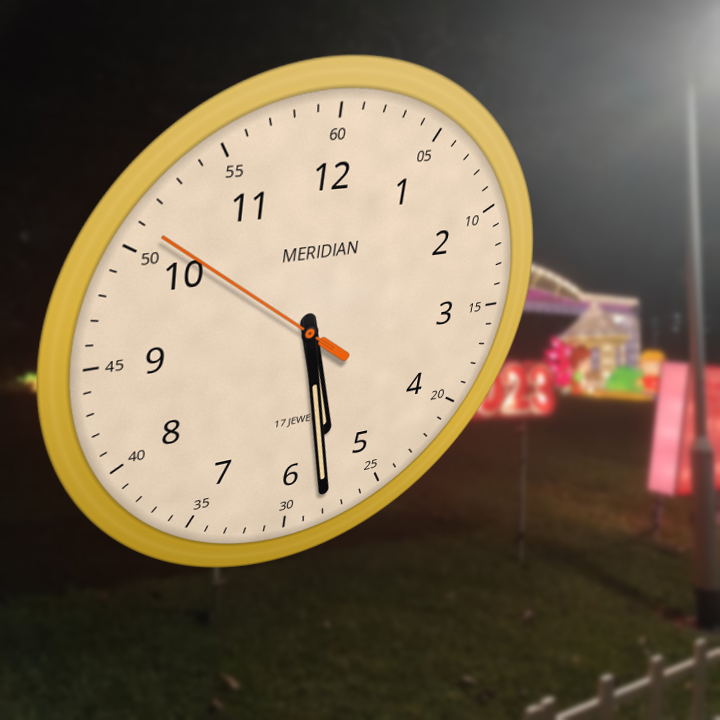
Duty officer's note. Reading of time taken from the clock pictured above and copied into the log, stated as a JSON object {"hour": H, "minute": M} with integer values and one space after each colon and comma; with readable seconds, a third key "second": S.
{"hour": 5, "minute": 27, "second": 51}
